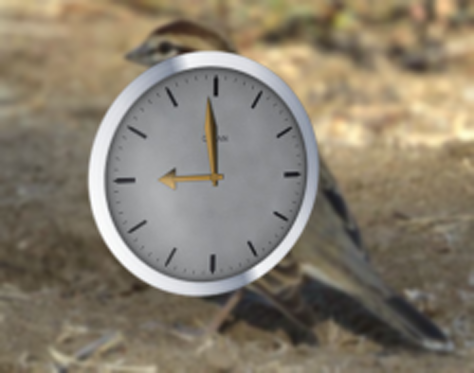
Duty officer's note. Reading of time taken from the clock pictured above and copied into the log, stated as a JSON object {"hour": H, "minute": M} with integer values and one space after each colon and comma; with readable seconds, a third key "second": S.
{"hour": 8, "minute": 59}
